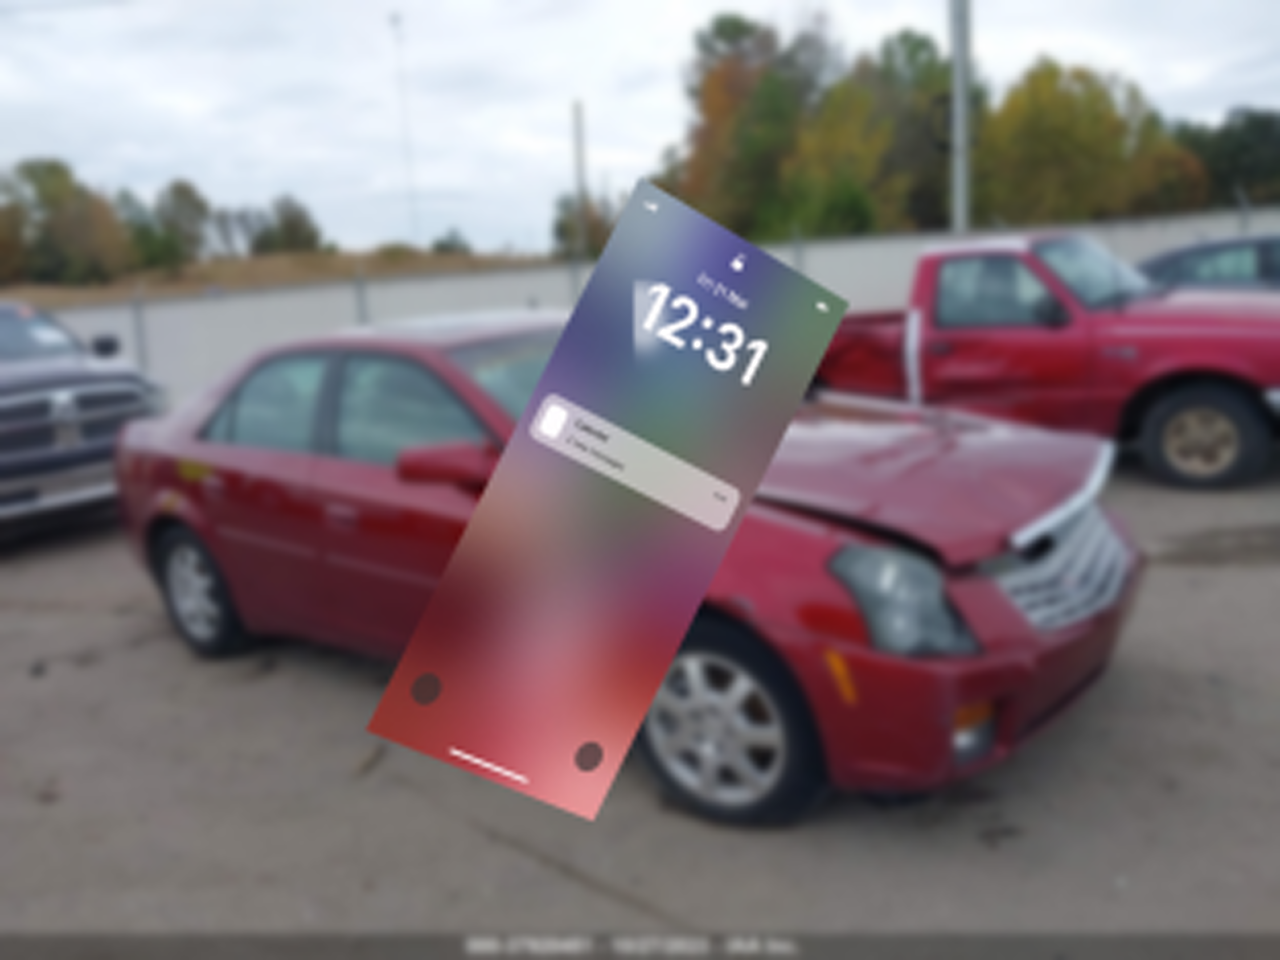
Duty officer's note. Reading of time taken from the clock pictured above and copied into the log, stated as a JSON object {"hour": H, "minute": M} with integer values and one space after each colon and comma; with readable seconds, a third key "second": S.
{"hour": 12, "minute": 31}
